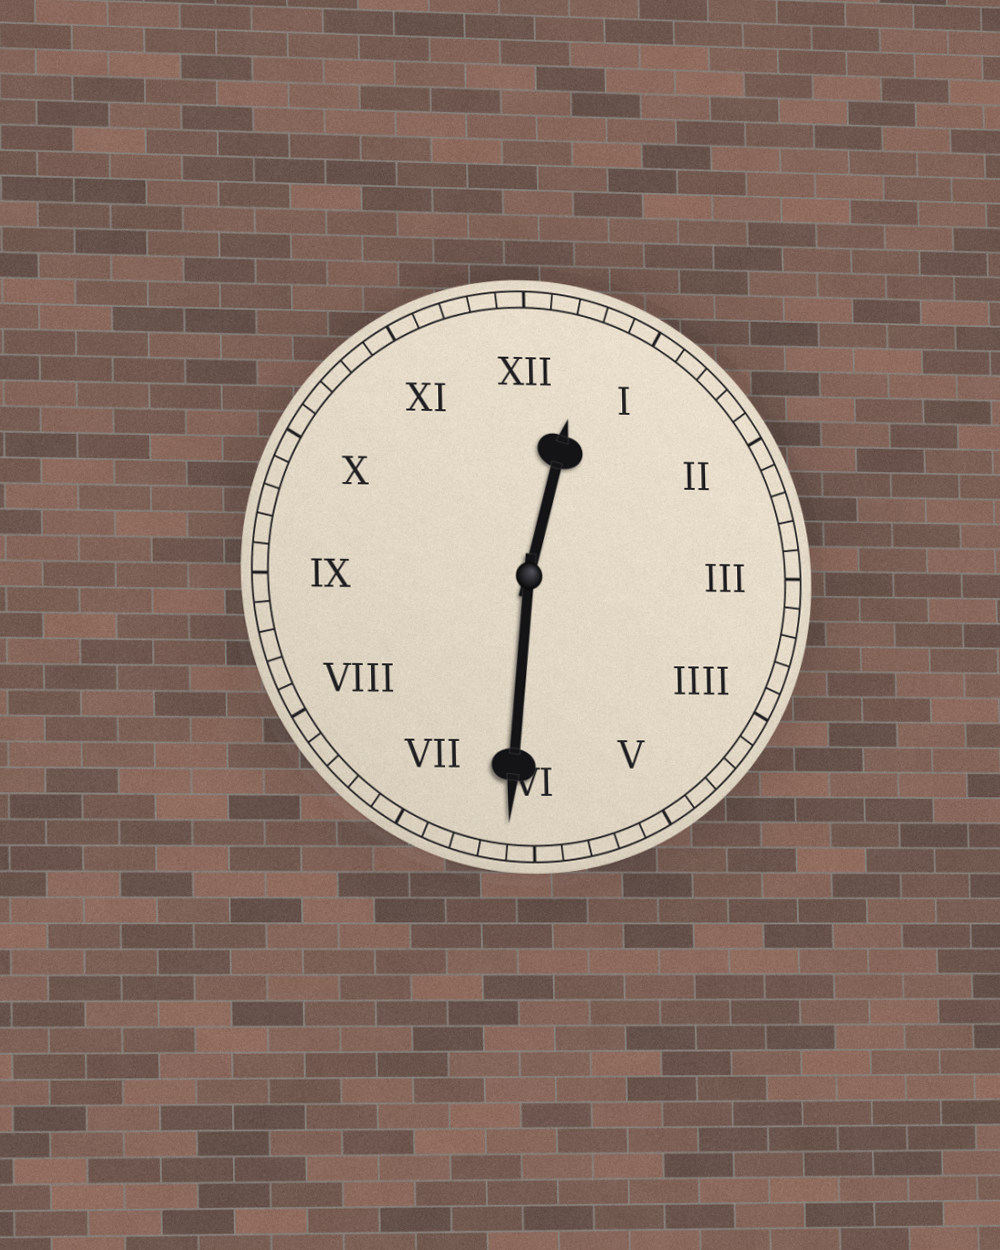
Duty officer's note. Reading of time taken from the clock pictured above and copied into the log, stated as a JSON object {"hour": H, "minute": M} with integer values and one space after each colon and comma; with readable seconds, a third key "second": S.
{"hour": 12, "minute": 31}
